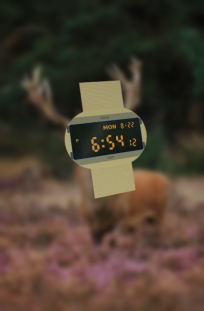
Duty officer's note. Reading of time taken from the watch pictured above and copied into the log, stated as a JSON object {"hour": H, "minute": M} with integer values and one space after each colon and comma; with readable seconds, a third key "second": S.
{"hour": 6, "minute": 54, "second": 12}
